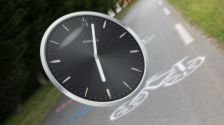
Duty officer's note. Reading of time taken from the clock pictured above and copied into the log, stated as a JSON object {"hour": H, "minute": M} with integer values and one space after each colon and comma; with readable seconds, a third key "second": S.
{"hour": 6, "minute": 2}
